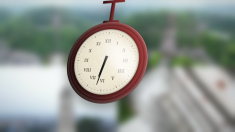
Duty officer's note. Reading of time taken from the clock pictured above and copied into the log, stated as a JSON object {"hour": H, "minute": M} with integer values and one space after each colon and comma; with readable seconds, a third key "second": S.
{"hour": 6, "minute": 32}
